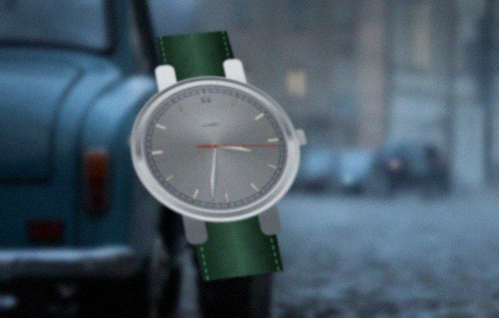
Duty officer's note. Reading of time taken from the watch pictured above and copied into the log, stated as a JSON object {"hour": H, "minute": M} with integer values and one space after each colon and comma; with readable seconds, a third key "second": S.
{"hour": 3, "minute": 32, "second": 16}
